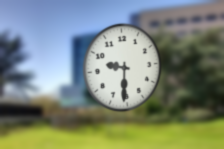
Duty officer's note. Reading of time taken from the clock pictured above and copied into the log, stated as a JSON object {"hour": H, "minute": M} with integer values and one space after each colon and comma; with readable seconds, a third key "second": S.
{"hour": 9, "minute": 31}
